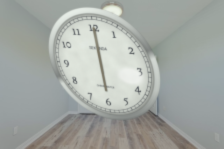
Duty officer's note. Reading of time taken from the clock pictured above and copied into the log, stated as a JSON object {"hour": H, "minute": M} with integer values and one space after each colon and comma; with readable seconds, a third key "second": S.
{"hour": 6, "minute": 0}
